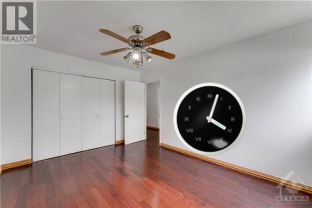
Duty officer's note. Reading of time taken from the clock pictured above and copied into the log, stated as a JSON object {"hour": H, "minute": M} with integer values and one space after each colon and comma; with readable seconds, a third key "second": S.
{"hour": 4, "minute": 3}
